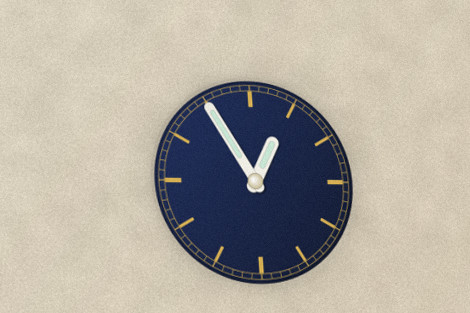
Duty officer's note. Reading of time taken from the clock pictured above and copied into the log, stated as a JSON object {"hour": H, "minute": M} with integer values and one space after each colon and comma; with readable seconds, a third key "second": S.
{"hour": 12, "minute": 55}
